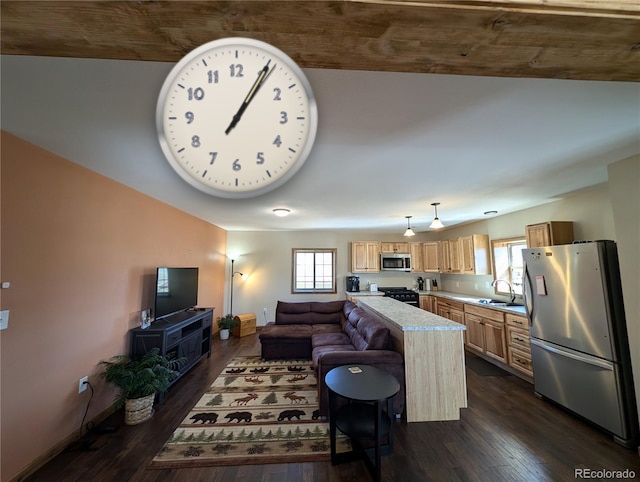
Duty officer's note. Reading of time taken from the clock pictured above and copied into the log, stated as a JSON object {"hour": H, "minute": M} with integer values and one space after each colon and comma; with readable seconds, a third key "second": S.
{"hour": 1, "minute": 5, "second": 6}
